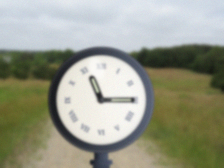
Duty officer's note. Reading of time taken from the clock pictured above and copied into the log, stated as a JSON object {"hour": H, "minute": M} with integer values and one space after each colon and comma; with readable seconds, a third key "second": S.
{"hour": 11, "minute": 15}
